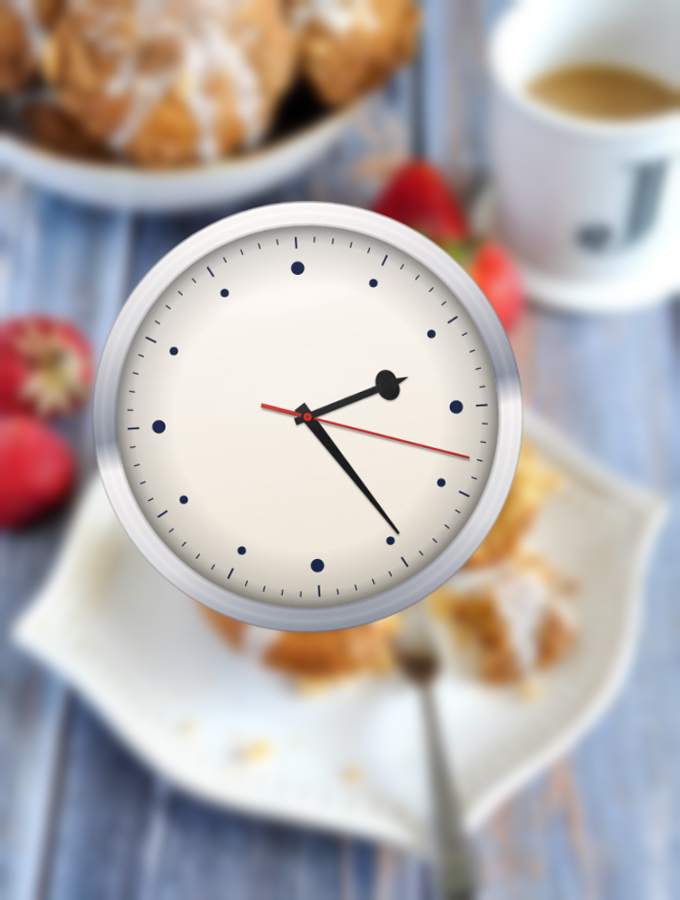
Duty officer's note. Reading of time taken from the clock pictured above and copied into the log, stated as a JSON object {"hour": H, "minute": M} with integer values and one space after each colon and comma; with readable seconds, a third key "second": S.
{"hour": 2, "minute": 24, "second": 18}
